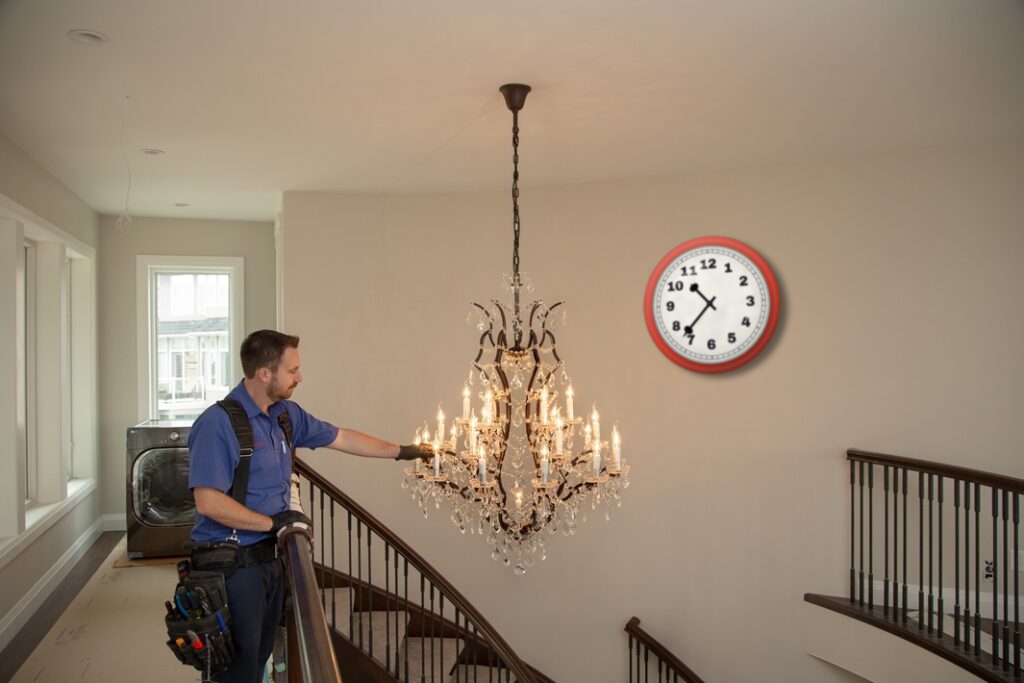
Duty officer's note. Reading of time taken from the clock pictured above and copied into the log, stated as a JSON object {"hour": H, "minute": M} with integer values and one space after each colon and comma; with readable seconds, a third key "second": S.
{"hour": 10, "minute": 37}
